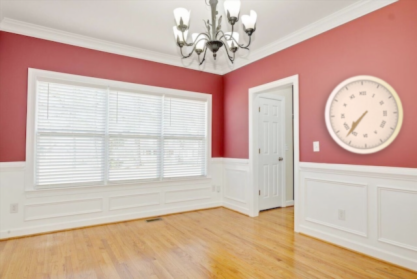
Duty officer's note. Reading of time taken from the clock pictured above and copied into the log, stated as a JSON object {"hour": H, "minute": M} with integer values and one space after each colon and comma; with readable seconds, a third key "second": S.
{"hour": 7, "minute": 37}
